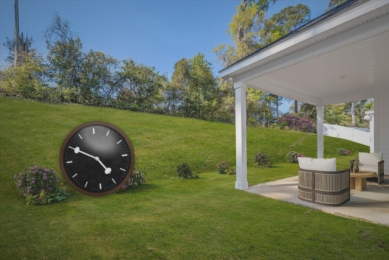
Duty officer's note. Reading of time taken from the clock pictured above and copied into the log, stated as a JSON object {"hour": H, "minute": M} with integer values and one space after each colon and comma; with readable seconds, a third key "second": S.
{"hour": 4, "minute": 50}
